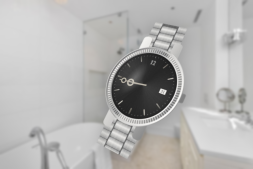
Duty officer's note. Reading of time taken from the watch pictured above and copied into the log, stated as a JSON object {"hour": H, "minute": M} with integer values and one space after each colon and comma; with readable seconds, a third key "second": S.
{"hour": 8, "minute": 44}
